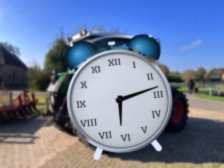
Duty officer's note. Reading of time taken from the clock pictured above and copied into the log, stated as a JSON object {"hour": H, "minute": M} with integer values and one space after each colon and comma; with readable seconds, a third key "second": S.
{"hour": 6, "minute": 13}
